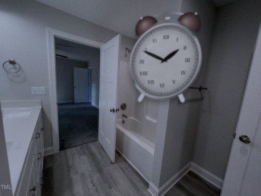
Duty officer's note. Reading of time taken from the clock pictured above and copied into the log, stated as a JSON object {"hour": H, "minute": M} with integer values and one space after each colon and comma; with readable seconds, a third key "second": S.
{"hour": 1, "minute": 49}
